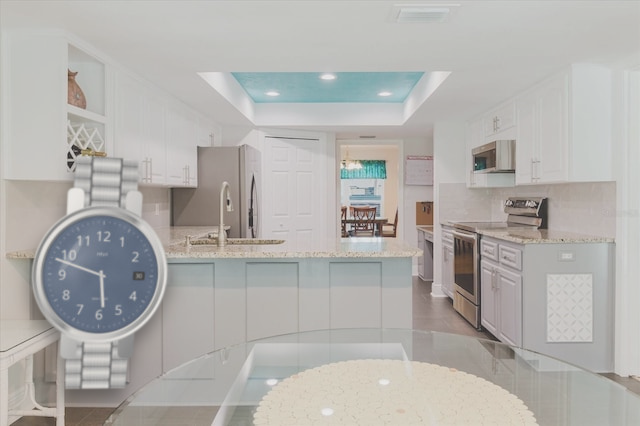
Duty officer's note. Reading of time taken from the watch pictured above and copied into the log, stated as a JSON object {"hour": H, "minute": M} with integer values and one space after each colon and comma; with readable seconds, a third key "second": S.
{"hour": 5, "minute": 48}
